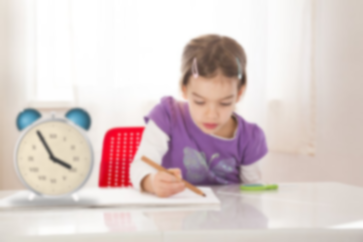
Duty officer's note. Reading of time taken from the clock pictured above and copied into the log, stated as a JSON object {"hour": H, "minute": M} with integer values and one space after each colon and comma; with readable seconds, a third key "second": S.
{"hour": 3, "minute": 55}
